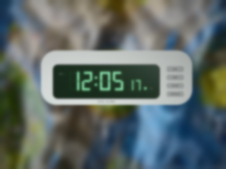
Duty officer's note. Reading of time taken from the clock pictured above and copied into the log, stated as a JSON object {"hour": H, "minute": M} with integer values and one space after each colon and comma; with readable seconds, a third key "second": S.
{"hour": 12, "minute": 5}
